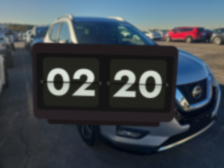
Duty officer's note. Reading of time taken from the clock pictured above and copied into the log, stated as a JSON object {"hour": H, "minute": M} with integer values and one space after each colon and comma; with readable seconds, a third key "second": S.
{"hour": 2, "minute": 20}
